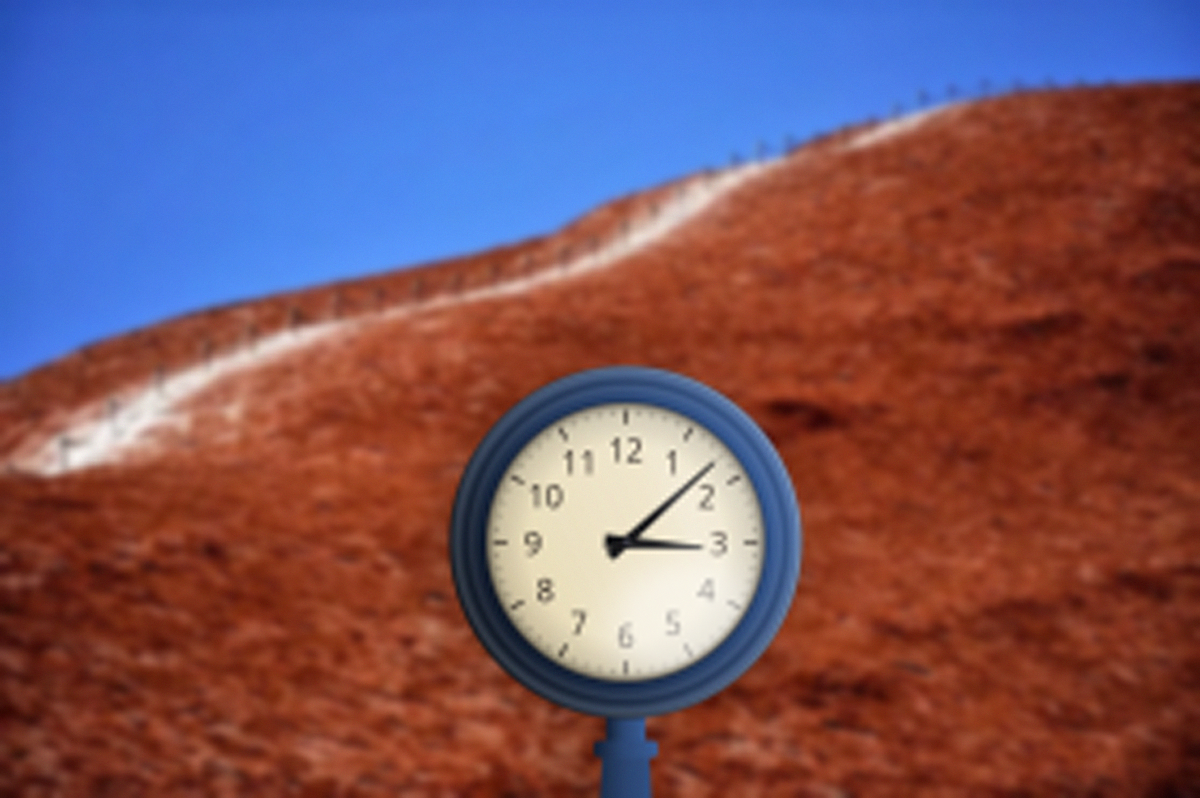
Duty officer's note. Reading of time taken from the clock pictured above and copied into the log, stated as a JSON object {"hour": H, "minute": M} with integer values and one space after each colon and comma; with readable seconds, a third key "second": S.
{"hour": 3, "minute": 8}
